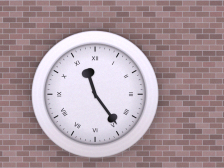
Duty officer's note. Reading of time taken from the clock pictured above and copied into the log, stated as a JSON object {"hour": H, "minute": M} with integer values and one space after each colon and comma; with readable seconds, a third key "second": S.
{"hour": 11, "minute": 24}
